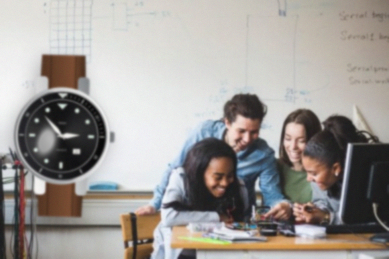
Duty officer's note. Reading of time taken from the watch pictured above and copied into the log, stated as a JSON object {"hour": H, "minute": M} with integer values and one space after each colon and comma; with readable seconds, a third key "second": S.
{"hour": 2, "minute": 53}
